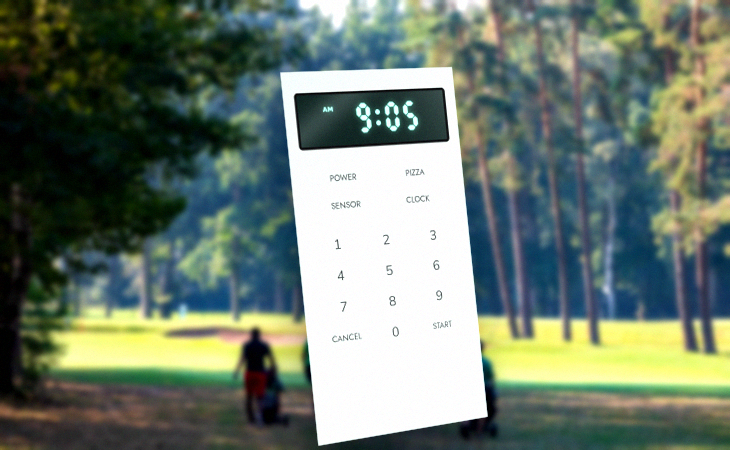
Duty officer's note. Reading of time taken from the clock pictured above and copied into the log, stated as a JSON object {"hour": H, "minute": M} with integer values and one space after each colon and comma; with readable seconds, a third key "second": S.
{"hour": 9, "minute": 5}
